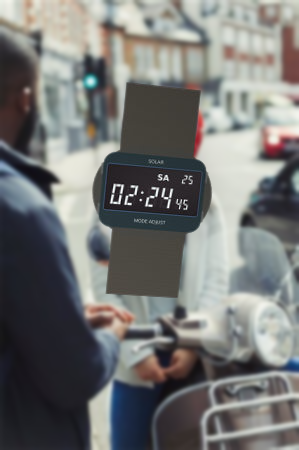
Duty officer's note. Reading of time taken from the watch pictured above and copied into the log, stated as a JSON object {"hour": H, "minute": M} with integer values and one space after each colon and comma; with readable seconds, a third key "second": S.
{"hour": 2, "minute": 24, "second": 45}
